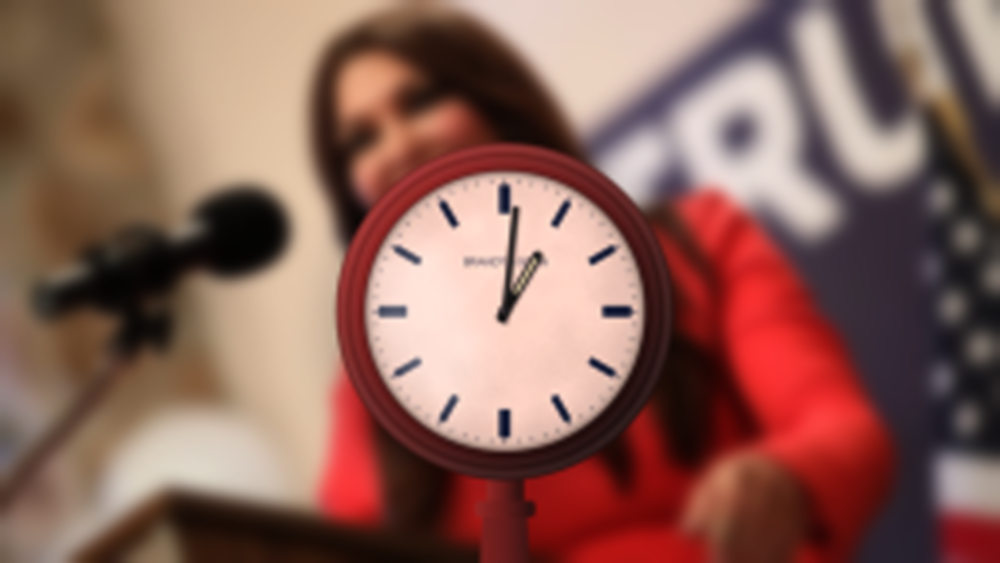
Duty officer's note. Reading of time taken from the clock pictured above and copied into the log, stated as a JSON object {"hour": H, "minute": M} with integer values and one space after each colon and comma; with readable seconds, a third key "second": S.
{"hour": 1, "minute": 1}
